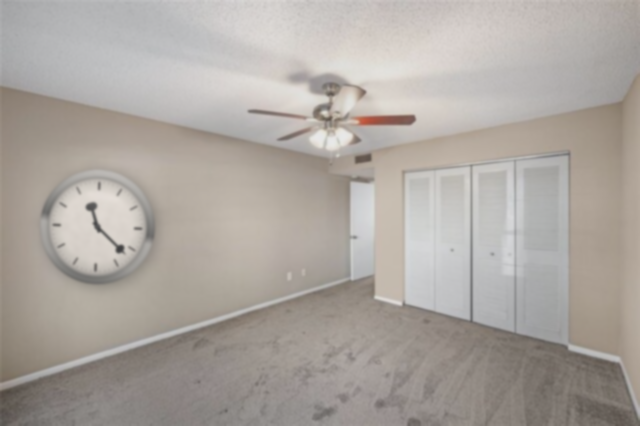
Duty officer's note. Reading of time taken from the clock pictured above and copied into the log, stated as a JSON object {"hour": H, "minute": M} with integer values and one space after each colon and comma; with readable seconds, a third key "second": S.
{"hour": 11, "minute": 22}
